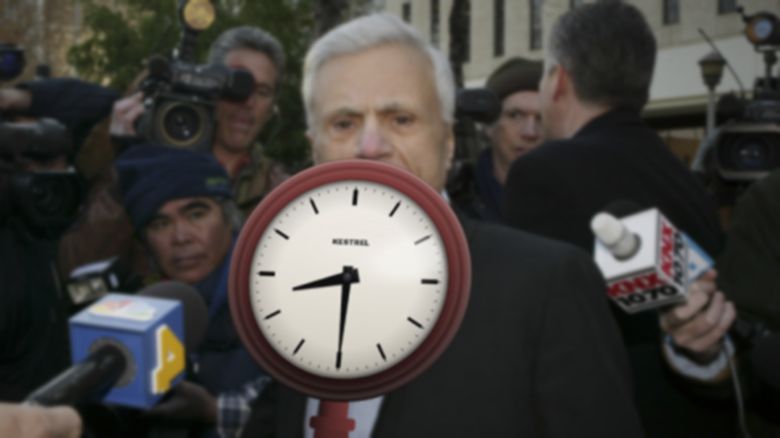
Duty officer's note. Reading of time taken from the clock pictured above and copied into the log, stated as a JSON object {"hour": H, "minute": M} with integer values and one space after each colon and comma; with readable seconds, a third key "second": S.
{"hour": 8, "minute": 30}
